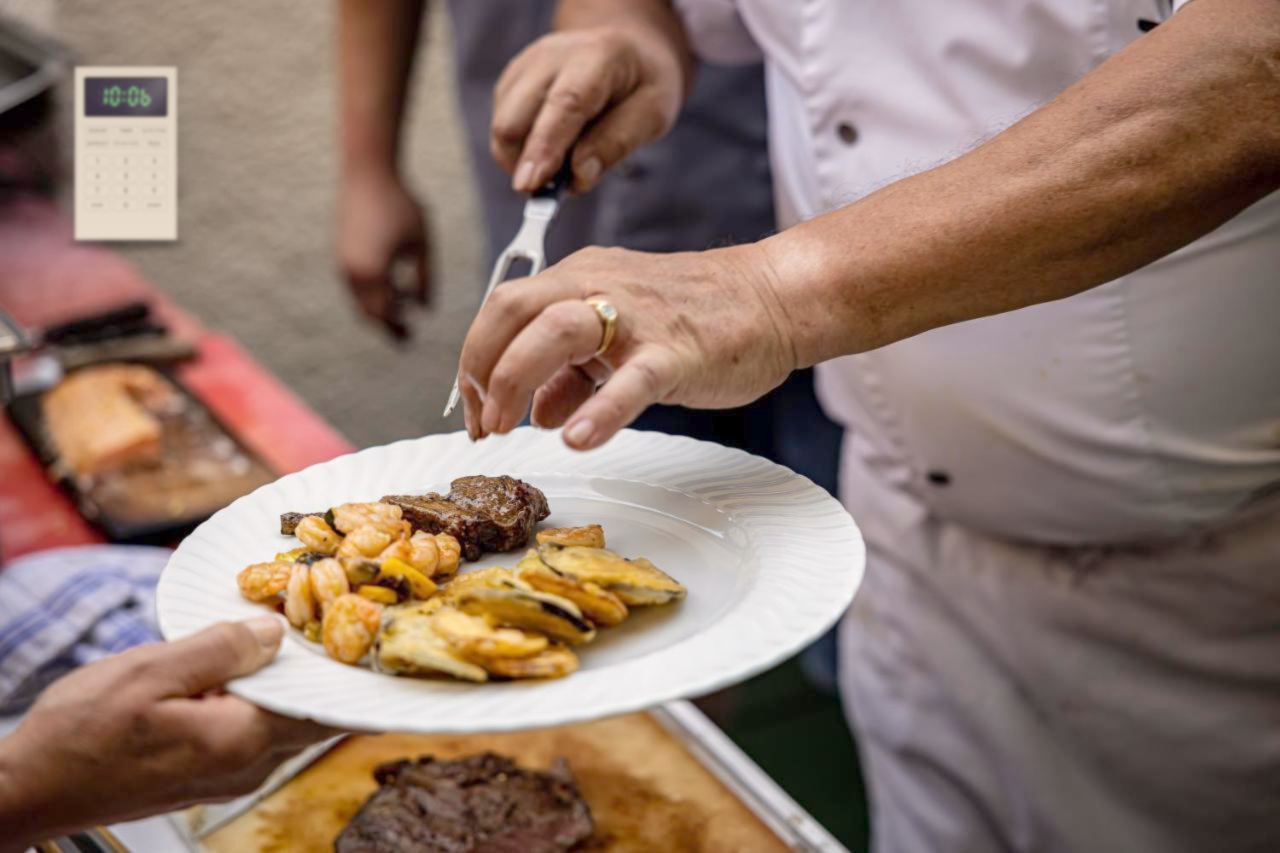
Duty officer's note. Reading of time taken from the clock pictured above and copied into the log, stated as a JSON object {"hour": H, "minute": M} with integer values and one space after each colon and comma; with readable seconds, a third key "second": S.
{"hour": 10, "minute": 6}
